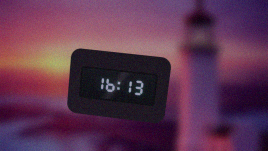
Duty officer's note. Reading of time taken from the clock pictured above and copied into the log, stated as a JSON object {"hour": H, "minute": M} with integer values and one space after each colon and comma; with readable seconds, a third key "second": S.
{"hour": 16, "minute": 13}
